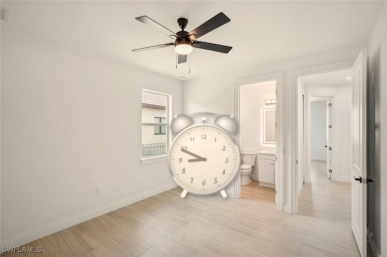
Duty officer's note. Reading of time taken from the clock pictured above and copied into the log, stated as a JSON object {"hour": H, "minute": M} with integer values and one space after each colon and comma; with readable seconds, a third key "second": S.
{"hour": 8, "minute": 49}
